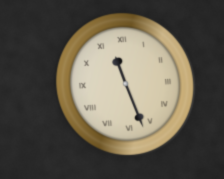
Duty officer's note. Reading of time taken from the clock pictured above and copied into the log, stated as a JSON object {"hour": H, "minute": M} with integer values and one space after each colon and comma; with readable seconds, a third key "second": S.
{"hour": 11, "minute": 27}
